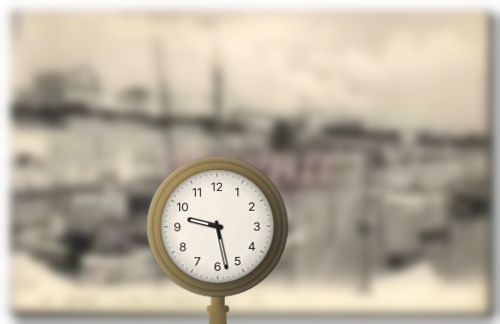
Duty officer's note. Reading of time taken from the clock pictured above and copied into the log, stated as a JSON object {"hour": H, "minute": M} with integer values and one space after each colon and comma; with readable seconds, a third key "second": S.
{"hour": 9, "minute": 28}
